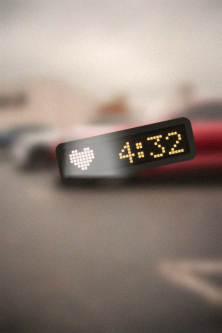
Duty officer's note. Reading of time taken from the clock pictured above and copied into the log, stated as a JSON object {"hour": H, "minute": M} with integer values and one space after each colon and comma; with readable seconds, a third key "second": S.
{"hour": 4, "minute": 32}
